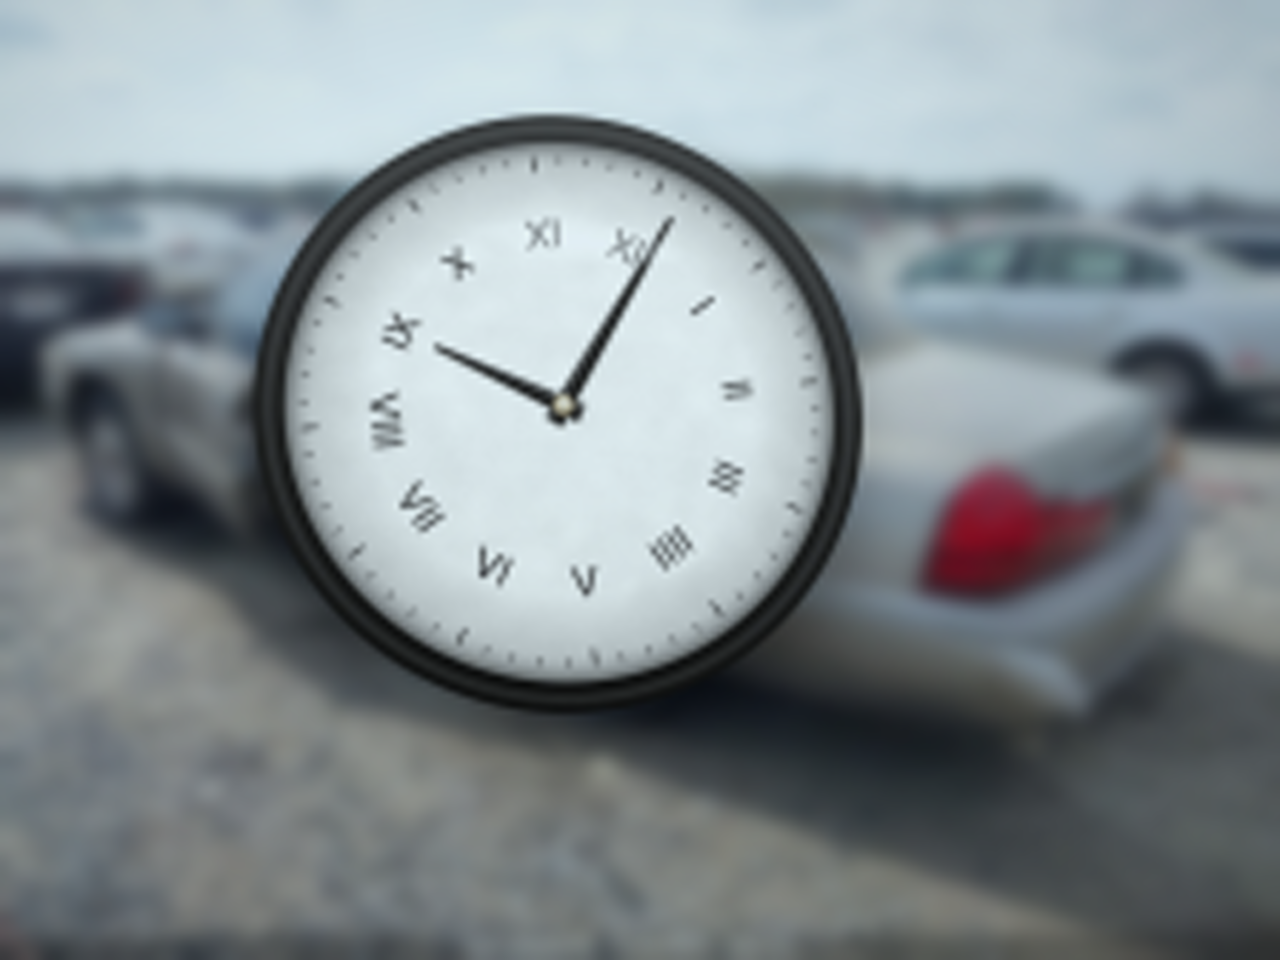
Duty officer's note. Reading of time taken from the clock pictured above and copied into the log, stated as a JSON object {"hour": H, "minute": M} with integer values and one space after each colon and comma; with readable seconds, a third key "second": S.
{"hour": 9, "minute": 1}
